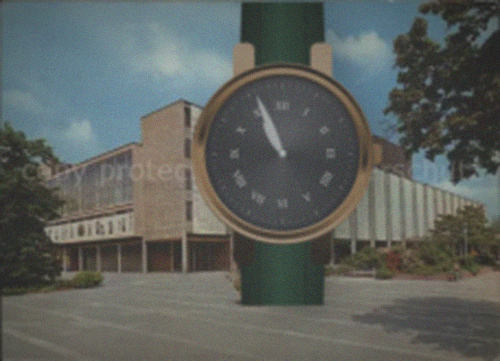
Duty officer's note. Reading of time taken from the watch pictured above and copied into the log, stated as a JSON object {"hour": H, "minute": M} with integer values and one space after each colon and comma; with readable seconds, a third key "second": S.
{"hour": 10, "minute": 56}
